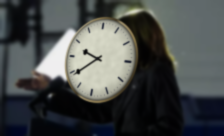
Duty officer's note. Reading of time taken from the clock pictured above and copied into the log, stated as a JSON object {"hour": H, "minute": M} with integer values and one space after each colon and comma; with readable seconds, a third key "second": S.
{"hour": 9, "minute": 39}
